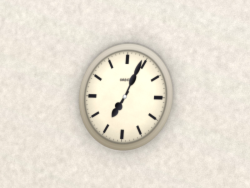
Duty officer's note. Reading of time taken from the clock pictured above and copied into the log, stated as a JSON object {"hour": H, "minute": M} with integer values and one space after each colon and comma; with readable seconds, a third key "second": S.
{"hour": 7, "minute": 4}
